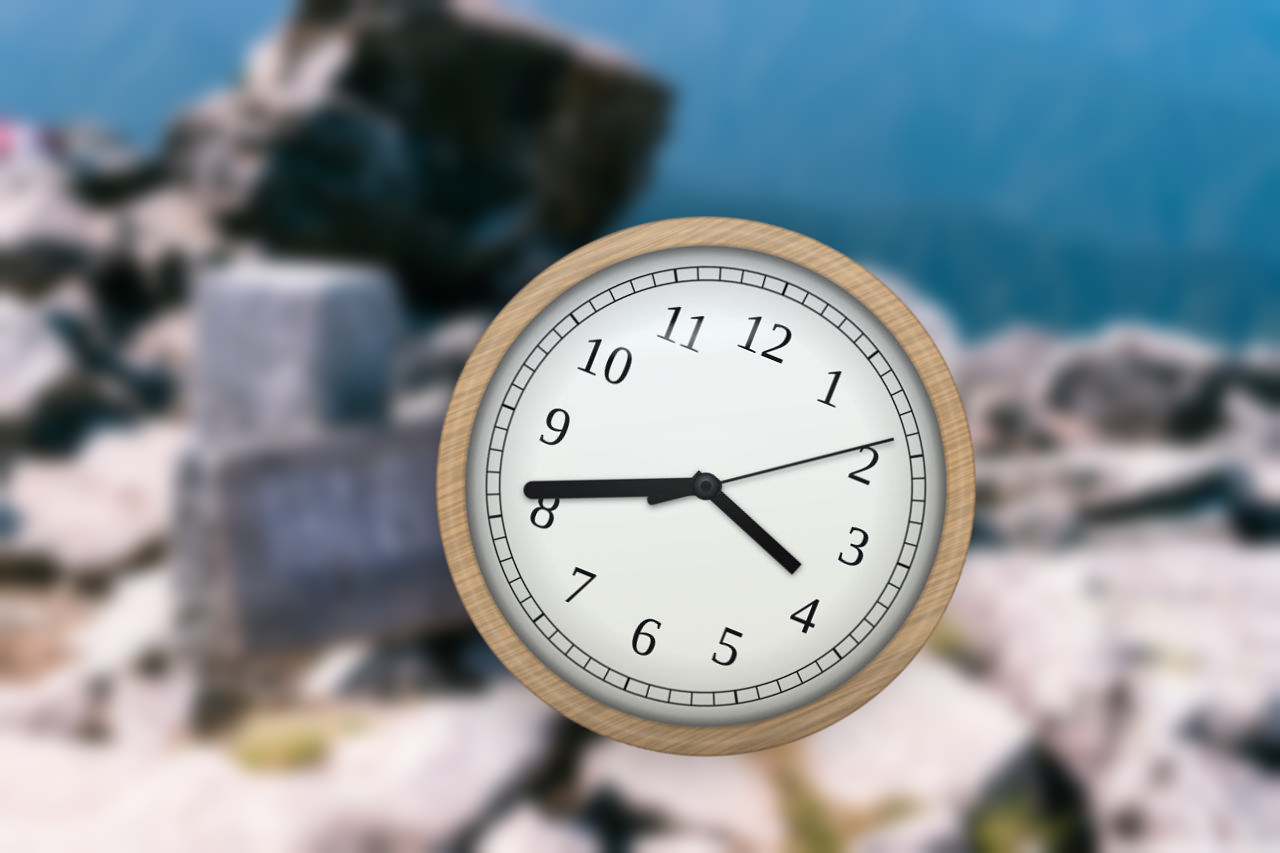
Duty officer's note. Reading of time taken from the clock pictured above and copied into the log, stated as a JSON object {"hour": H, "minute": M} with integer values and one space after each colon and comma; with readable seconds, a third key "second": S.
{"hour": 3, "minute": 41, "second": 9}
